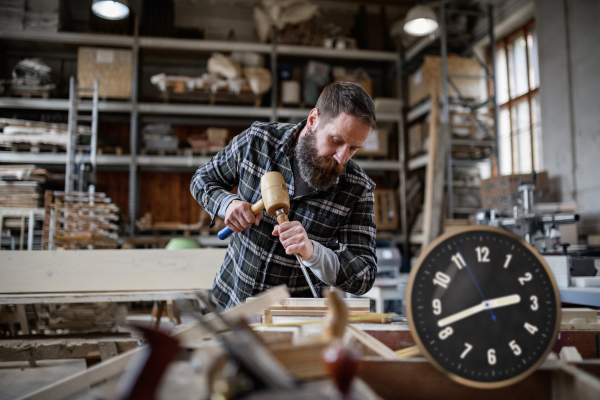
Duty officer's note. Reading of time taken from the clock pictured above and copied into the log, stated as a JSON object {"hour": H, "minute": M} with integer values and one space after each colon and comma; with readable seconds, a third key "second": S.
{"hour": 2, "minute": 41, "second": 56}
